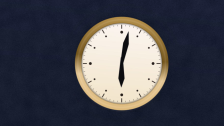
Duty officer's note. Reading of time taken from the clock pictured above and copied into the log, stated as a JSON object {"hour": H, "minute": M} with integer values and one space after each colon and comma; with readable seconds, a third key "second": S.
{"hour": 6, "minute": 2}
